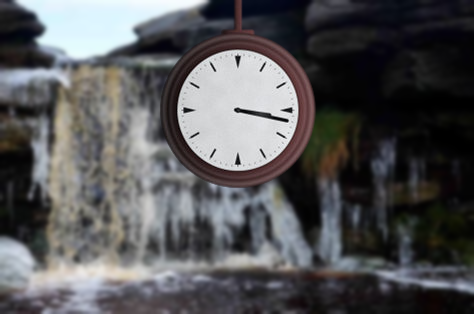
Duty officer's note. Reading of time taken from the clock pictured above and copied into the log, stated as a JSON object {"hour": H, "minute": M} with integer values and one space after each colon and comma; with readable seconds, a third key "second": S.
{"hour": 3, "minute": 17}
